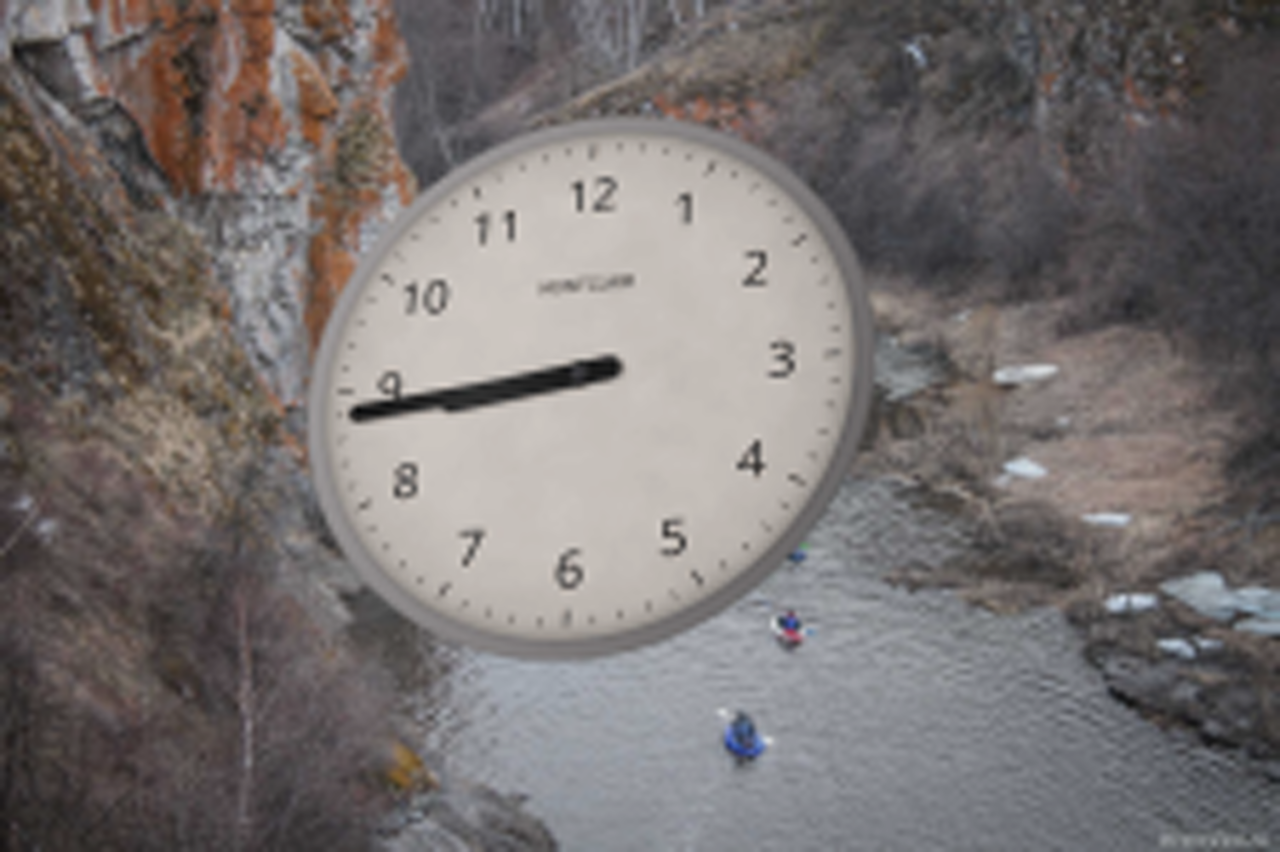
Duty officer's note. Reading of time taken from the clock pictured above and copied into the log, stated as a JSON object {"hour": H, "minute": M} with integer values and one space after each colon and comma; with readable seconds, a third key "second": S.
{"hour": 8, "minute": 44}
